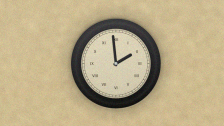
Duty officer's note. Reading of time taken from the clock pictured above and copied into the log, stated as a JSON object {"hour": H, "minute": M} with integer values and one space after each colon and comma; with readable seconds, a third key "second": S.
{"hour": 1, "minute": 59}
